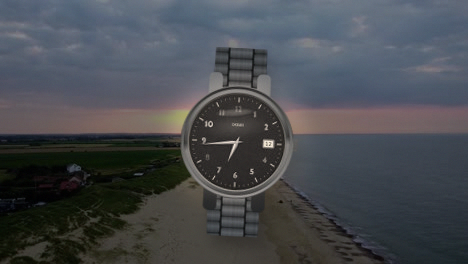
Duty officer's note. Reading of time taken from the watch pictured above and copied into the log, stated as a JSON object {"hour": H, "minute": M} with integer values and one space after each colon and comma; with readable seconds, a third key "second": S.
{"hour": 6, "minute": 44}
